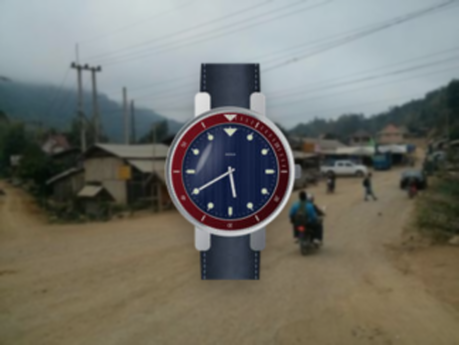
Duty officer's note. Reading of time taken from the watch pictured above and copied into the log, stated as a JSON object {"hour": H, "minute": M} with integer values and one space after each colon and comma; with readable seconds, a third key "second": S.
{"hour": 5, "minute": 40}
